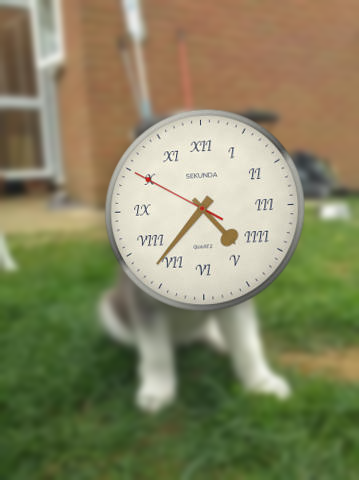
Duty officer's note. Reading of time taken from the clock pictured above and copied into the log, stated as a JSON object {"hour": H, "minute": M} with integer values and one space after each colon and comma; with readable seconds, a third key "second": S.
{"hour": 4, "minute": 36, "second": 50}
